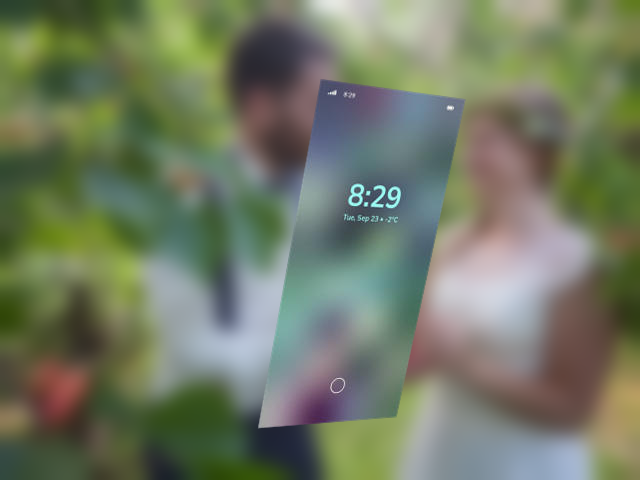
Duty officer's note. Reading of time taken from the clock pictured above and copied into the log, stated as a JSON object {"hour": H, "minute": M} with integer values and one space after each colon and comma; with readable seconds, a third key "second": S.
{"hour": 8, "minute": 29}
